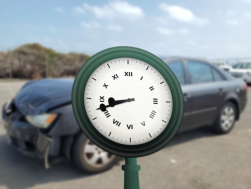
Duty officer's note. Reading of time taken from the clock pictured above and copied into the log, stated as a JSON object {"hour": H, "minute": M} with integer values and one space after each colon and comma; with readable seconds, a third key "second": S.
{"hour": 8, "minute": 42}
